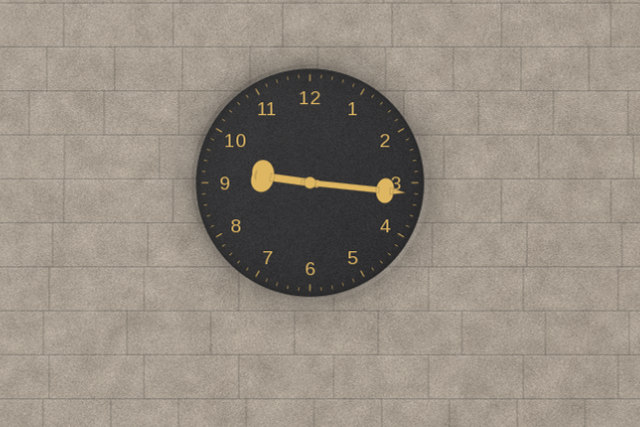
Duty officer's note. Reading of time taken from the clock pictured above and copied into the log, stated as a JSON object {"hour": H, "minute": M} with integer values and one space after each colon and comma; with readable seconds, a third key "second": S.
{"hour": 9, "minute": 16}
